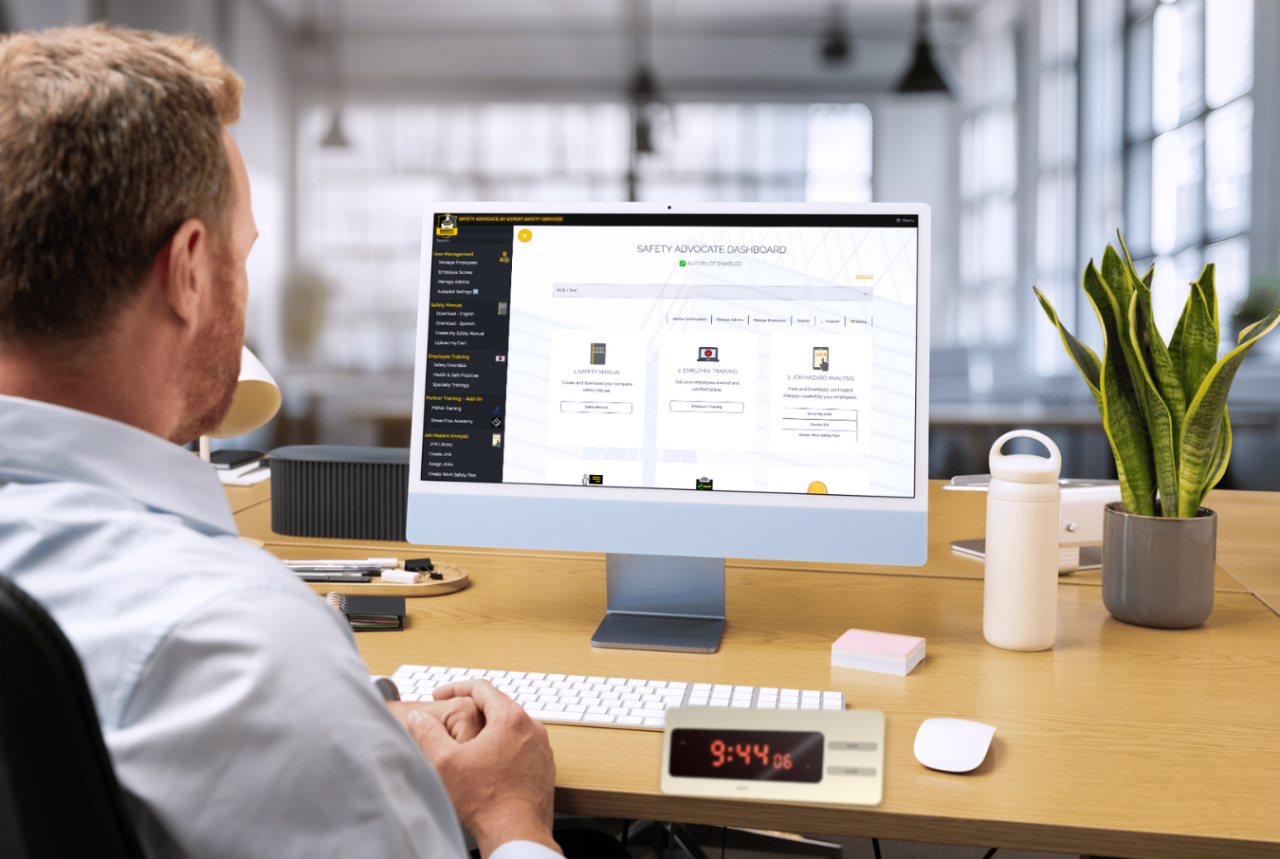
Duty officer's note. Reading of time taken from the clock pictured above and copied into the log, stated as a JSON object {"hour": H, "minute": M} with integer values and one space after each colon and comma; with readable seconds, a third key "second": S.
{"hour": 9, "minute": 44, "second": 6}
